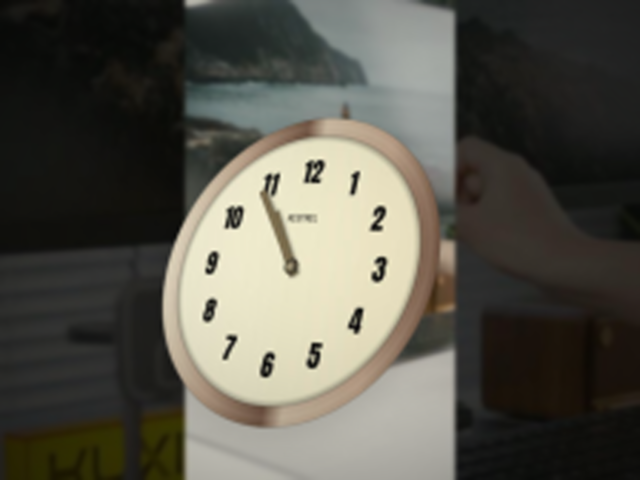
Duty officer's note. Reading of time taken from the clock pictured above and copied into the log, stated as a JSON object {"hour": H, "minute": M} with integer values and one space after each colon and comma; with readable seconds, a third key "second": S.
{"hour": 10, "minute": 54}
